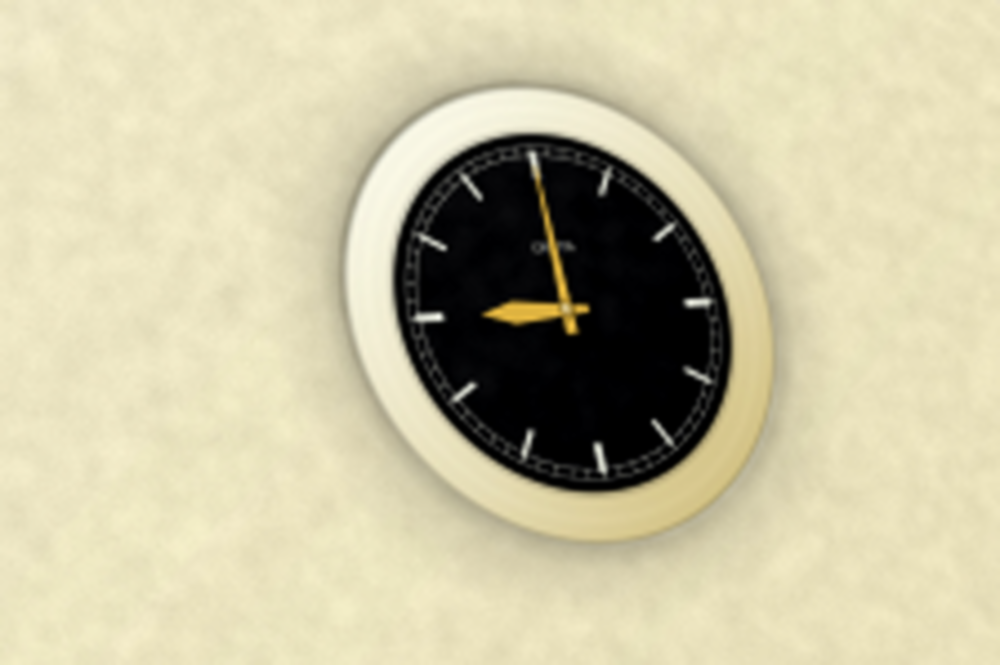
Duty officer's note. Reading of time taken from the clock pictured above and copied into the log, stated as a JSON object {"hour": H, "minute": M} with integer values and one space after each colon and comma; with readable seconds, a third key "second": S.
{"hour": 9, "minute": 0}
